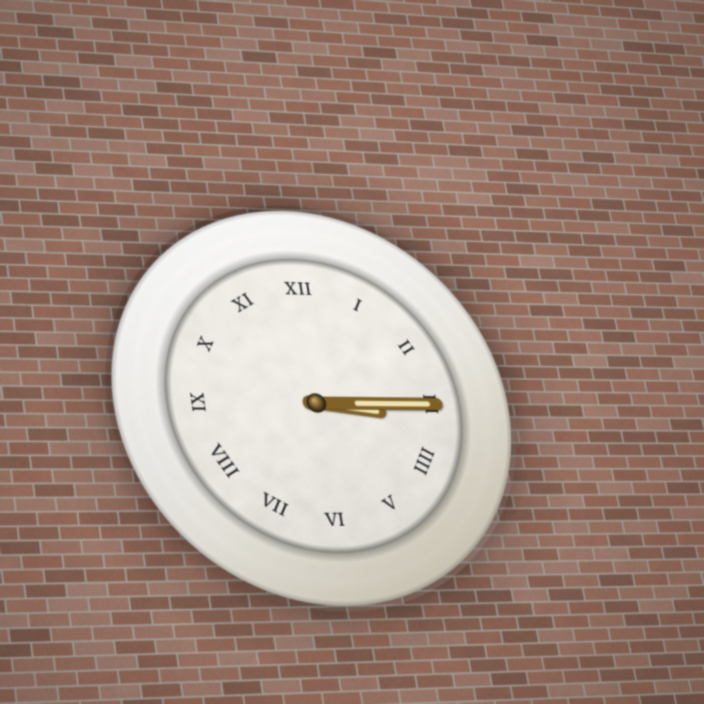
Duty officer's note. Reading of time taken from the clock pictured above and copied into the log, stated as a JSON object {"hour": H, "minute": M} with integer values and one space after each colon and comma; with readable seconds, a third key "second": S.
{"hour": 3, "minute": 15}
